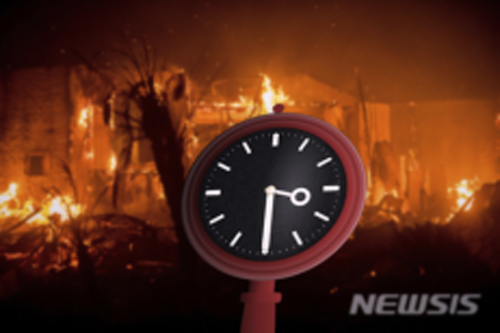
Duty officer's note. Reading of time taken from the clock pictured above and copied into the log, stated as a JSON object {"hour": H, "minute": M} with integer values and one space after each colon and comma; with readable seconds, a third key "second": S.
{"hour": 3, "minute": 30}
